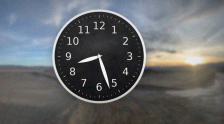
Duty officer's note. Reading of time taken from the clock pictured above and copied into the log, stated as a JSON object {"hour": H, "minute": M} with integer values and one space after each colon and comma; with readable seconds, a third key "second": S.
{"hour": 8, "minute": 27}
